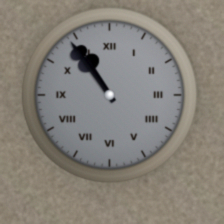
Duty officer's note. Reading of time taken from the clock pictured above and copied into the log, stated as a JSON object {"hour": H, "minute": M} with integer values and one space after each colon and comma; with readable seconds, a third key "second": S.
{"hour": 10, "minute": 54}
